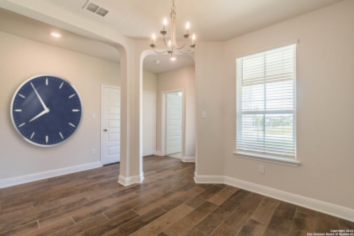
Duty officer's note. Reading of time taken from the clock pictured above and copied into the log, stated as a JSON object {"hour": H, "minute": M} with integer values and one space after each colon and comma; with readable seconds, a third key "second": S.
{"hour": 7, "minute": 55}
